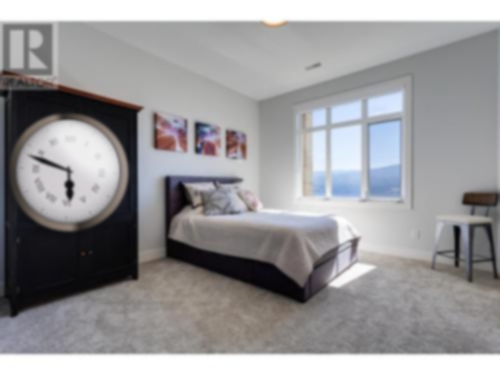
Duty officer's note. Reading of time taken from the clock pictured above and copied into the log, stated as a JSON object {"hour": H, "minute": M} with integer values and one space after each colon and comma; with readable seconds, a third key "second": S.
{"hour": 5, "minute": 48}
